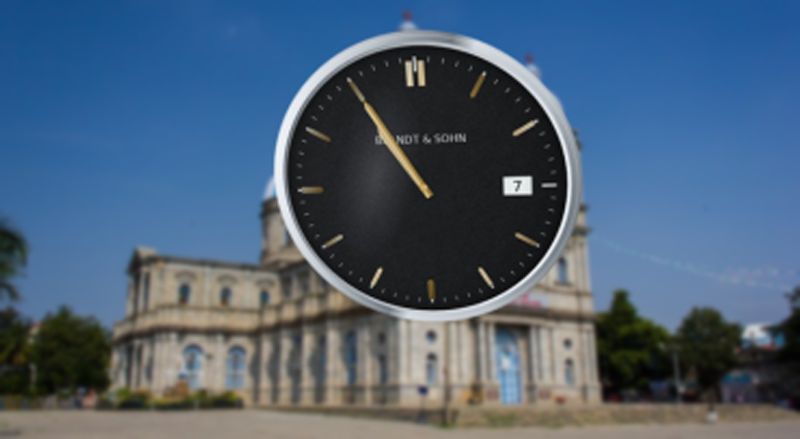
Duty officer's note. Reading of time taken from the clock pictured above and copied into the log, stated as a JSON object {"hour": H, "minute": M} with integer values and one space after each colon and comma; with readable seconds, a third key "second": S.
{"hour": 10, "minute": 55}
